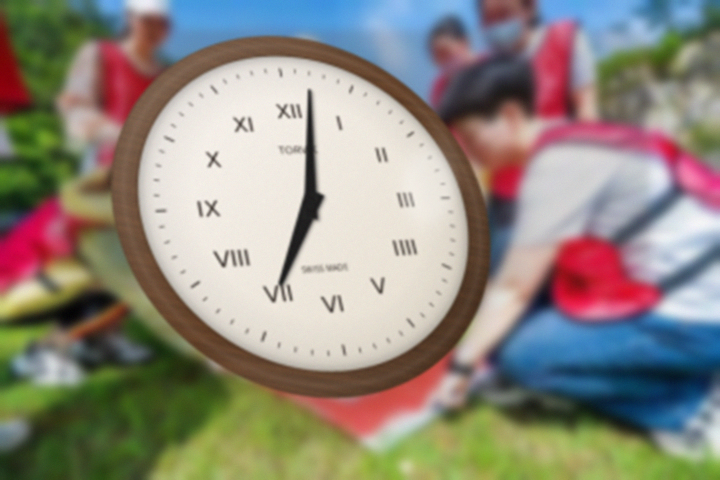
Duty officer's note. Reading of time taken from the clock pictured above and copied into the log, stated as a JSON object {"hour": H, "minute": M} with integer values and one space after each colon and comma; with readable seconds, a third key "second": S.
{"hour": 7, "minute": 2}
